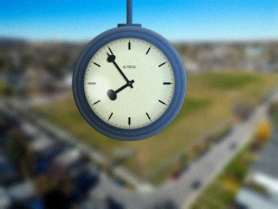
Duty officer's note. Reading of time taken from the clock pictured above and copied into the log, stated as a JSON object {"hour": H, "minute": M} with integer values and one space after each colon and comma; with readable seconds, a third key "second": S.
{"hour": 7, "minute": 54}
